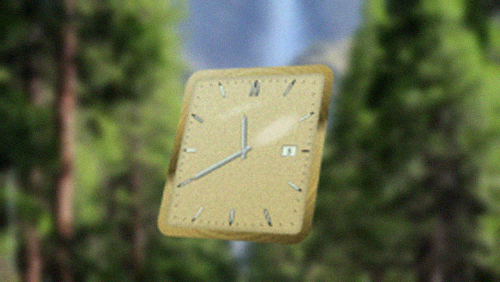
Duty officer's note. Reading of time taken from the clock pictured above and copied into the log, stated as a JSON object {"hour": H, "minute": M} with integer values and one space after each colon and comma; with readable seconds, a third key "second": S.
{"hour": 11, "minute": 40}
